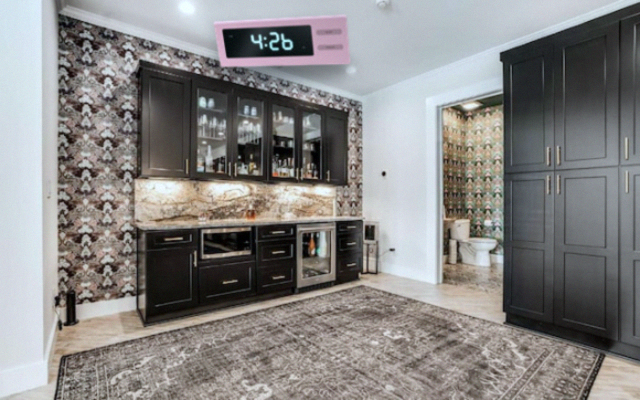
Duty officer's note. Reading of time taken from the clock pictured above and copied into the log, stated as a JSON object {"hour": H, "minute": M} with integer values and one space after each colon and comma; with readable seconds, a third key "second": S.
{"hour": 4, "minute": 26}
